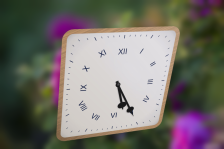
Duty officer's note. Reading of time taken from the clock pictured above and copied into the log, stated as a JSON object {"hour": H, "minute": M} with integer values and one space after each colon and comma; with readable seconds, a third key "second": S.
{"hour": 5, "minute": 25}
